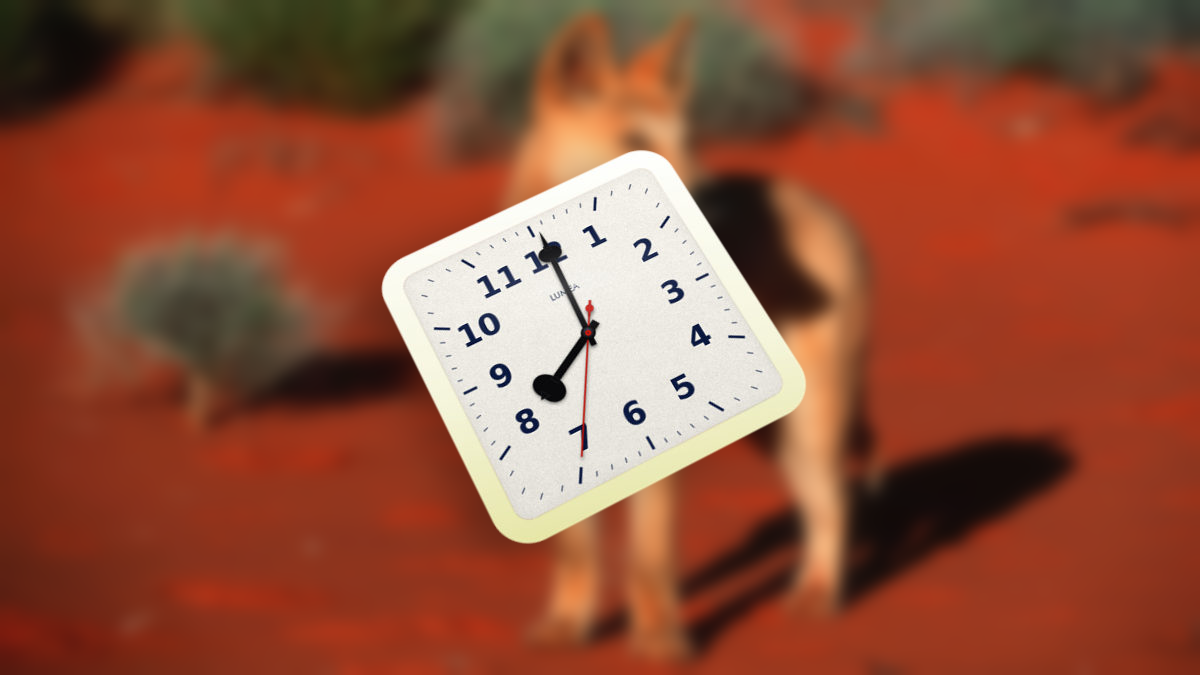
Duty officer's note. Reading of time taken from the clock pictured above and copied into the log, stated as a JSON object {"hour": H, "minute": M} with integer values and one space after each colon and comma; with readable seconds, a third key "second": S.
{"hour": 8, "minute": 0, "second": 35}
